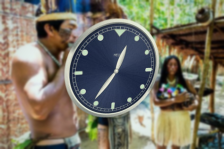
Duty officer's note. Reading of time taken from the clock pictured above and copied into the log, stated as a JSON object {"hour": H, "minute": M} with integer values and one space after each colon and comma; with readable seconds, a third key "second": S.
{"hour": 12, "minute": 36}
